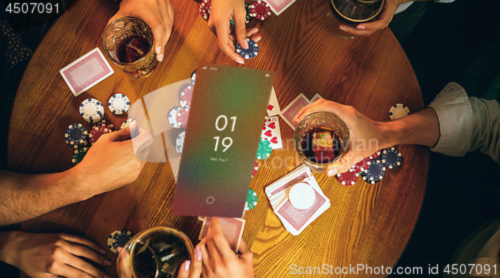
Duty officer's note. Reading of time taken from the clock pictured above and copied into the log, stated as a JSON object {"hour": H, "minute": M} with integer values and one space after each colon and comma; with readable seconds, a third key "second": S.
{"hour": 1, "minute": 19}
